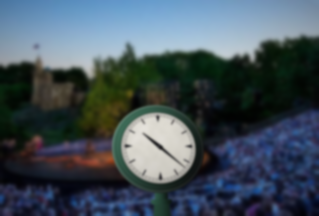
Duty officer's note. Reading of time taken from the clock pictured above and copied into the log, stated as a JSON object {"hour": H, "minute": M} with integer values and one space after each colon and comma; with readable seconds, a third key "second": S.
{"hour": 10, "minute": 22}
